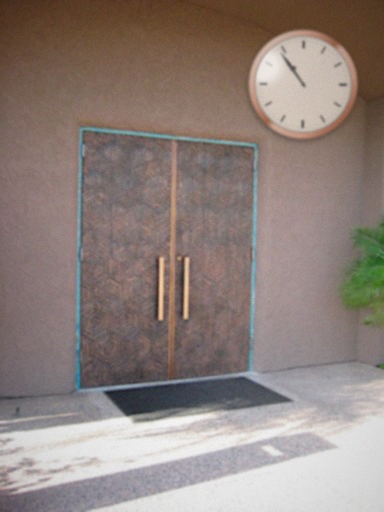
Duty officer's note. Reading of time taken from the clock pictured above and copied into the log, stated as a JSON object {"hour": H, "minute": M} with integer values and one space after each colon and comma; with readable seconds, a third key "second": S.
{"hour": 10, "minute": 54}
